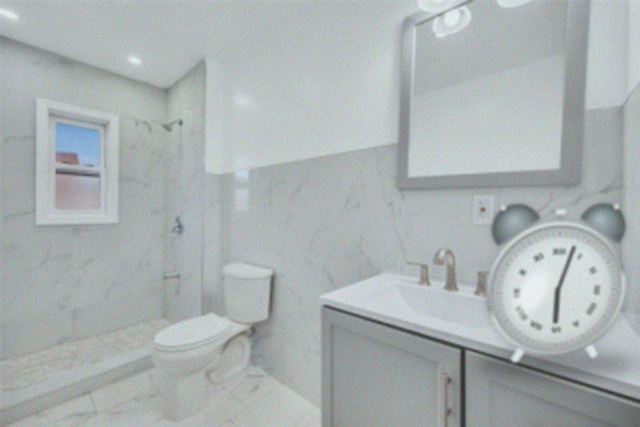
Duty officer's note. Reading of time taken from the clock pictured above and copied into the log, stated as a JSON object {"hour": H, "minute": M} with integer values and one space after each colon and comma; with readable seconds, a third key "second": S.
{"hour": 6, "minute": 3}
